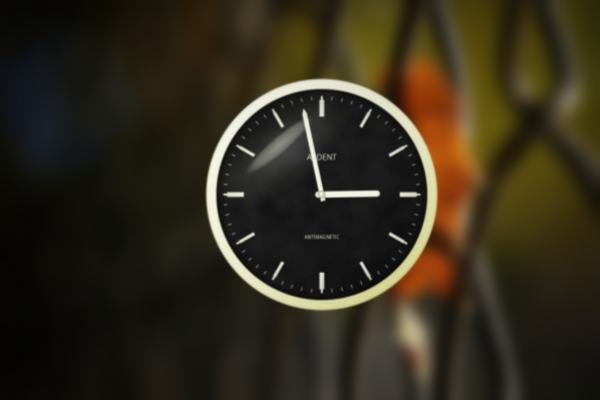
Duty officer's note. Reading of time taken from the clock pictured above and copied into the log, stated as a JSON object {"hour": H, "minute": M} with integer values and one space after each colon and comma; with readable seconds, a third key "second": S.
{"hour": 2, "minute": 58}
